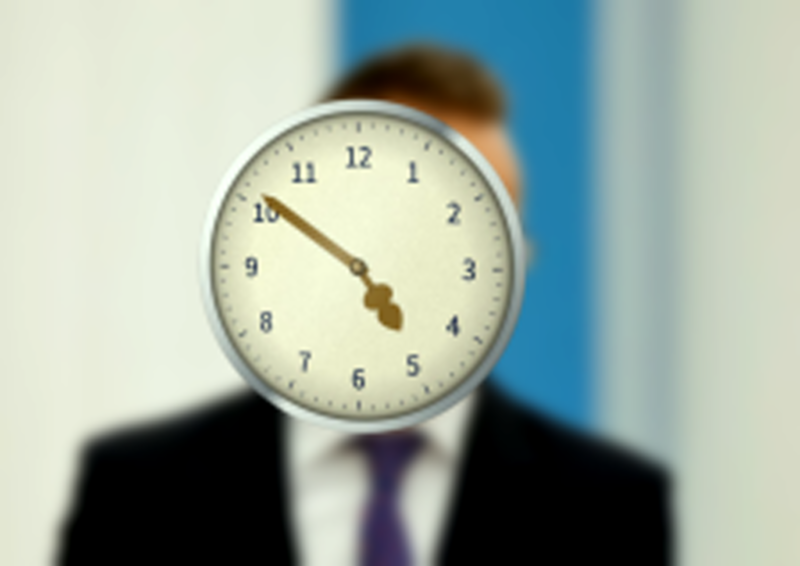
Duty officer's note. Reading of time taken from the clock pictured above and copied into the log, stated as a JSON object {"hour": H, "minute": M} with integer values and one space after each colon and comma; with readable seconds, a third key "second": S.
{"hour": 4, "minute": 51}
